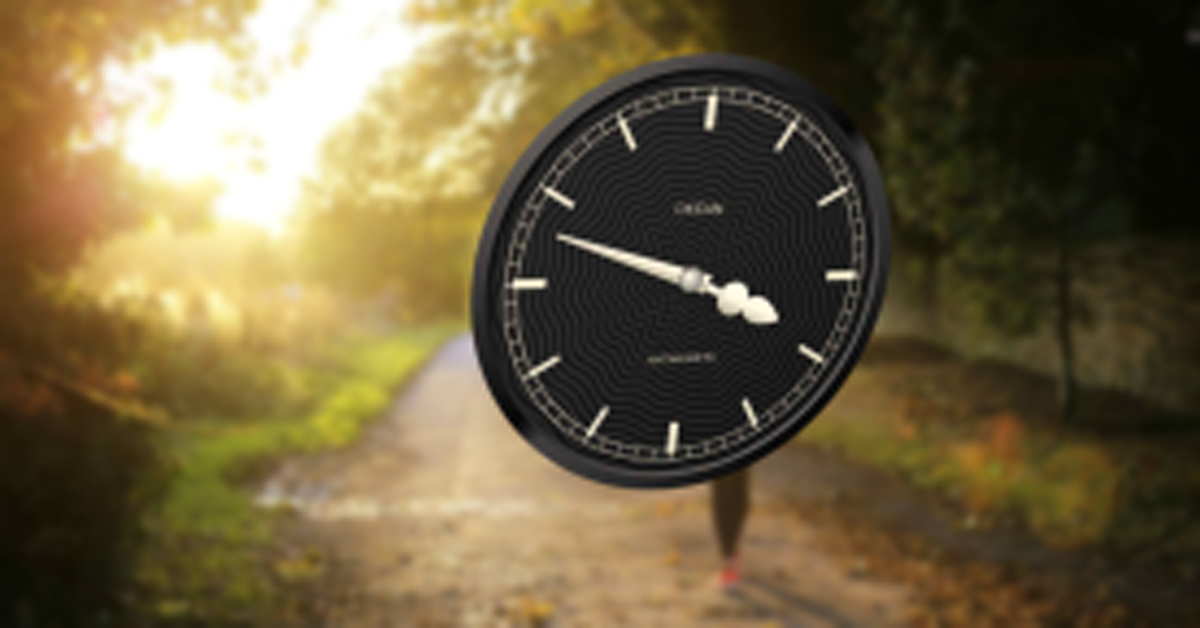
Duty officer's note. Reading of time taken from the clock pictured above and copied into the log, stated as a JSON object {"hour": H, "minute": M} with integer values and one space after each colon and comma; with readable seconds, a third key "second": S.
{"hour": 3, "minute": 48}
